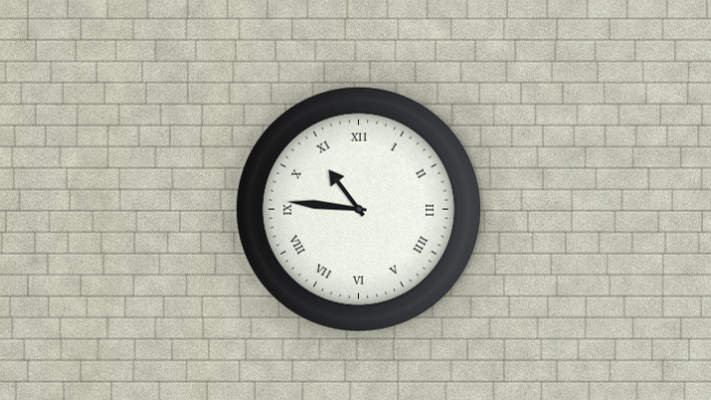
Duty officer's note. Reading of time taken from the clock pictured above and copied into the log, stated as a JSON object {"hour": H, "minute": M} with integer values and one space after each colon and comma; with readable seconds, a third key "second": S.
{"hour": 10, "minute": 46}
